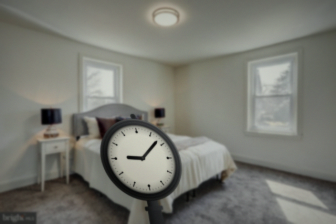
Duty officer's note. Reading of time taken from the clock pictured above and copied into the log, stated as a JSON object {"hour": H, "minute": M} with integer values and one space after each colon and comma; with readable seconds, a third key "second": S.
{"hour": 9, "minute": 8}
